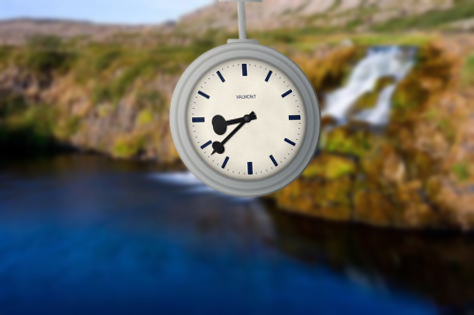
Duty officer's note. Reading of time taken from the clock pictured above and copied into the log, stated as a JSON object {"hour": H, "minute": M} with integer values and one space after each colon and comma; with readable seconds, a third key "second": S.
{"hour": 8, "minute": 38}
